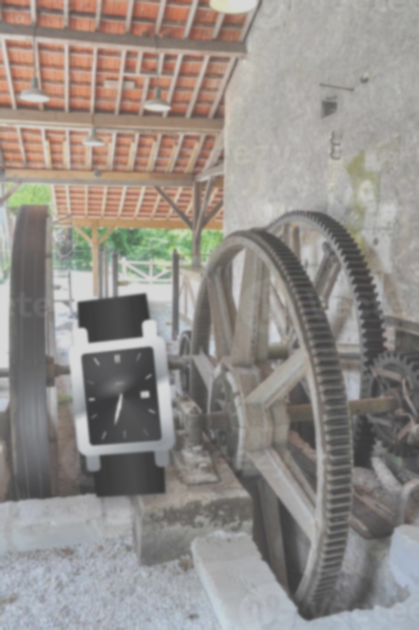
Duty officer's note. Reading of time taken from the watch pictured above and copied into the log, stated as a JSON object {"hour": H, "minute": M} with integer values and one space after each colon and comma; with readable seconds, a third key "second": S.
{"hour": 6, "minute": 33}
